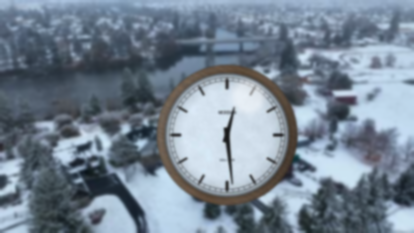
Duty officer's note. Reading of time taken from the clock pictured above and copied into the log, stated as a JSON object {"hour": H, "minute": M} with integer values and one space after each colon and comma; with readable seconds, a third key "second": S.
{"hour": 12, "minute": 29}
